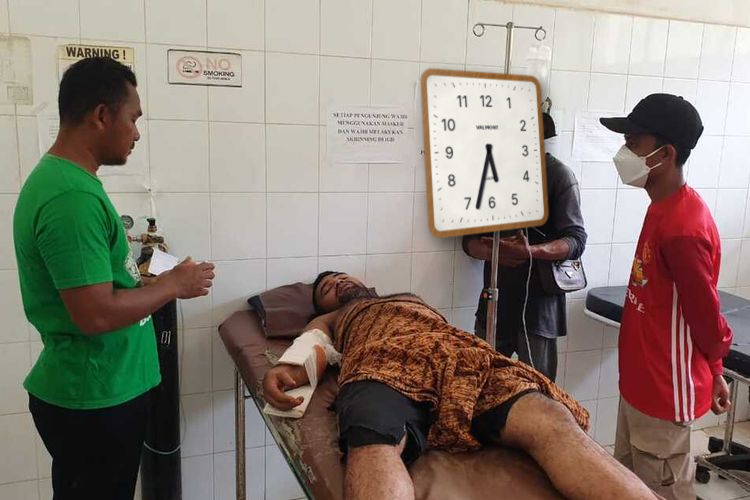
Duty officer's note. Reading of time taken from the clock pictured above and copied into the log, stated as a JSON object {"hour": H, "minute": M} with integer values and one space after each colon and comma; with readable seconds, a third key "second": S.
{"hour": 5, "minute": 33}
